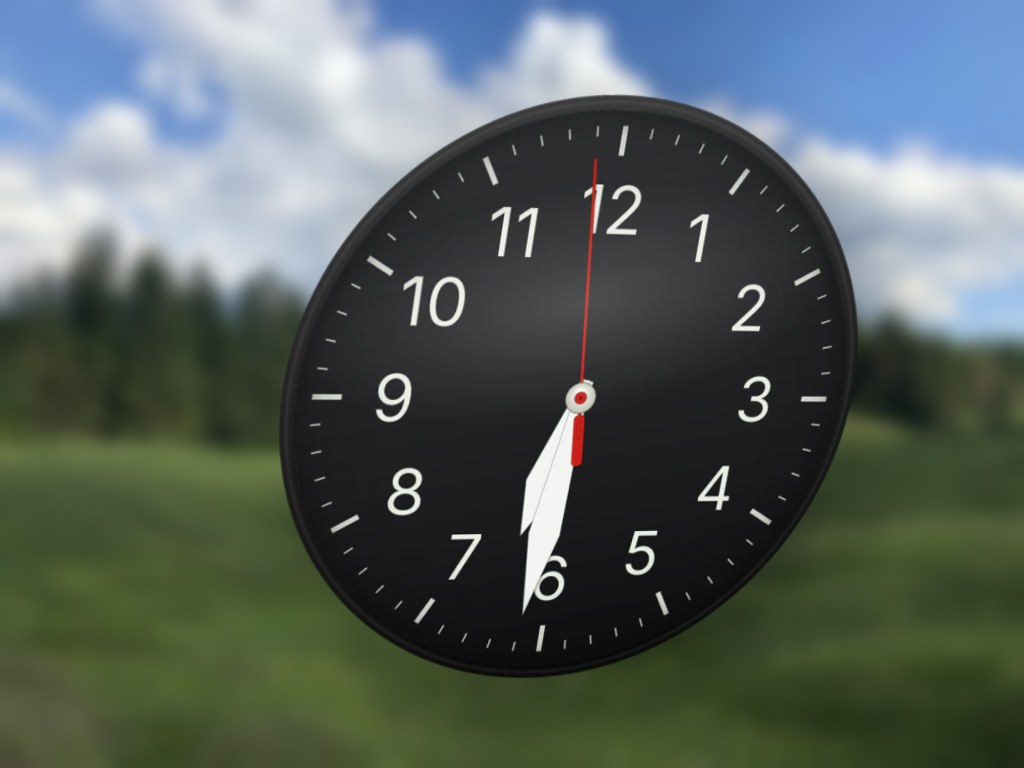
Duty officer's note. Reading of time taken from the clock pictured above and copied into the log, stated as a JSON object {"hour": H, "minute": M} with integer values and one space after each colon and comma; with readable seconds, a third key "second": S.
{"hour": 6, "minute": 30, "second": 59}
